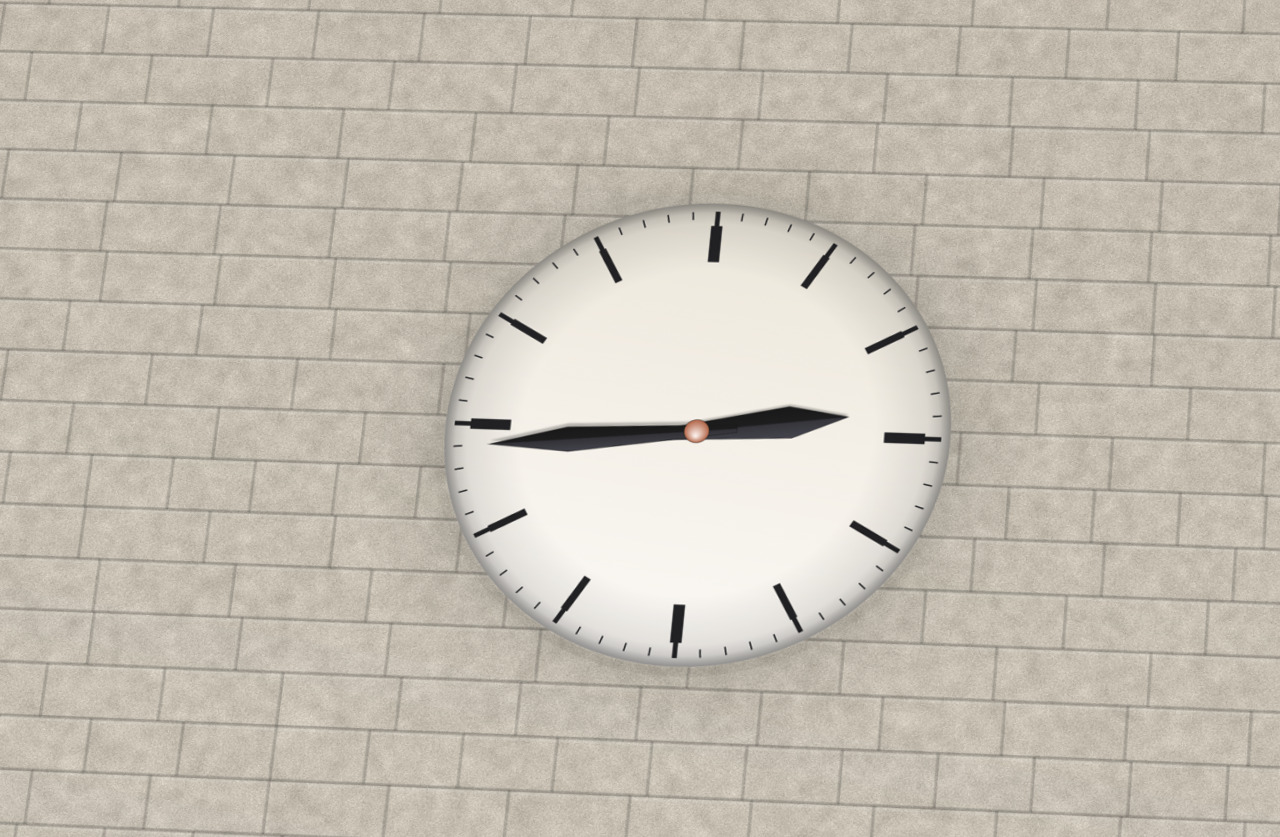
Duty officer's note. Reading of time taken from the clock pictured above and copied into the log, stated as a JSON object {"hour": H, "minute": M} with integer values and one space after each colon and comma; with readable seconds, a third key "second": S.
{"hour": 2, "minute": 44}
